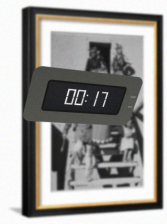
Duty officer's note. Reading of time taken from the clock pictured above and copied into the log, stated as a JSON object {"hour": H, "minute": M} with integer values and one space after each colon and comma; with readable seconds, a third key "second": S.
{"hour": 0, "minute": 17}
